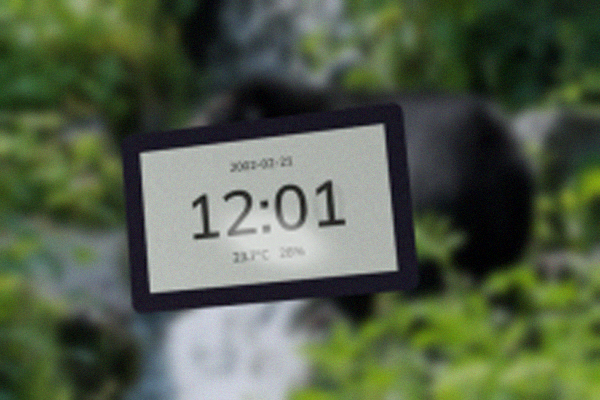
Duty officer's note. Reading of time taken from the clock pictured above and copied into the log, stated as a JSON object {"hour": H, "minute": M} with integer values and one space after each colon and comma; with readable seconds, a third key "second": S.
{"hour": 12, "minute": 1}
